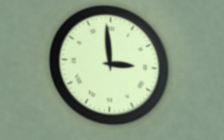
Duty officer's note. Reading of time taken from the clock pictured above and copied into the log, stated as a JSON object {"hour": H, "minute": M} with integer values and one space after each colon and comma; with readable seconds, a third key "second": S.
{"hour": 2, "minute": 59}
